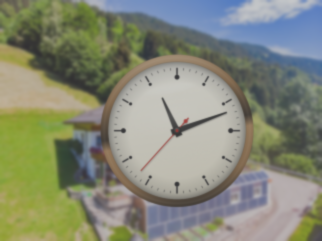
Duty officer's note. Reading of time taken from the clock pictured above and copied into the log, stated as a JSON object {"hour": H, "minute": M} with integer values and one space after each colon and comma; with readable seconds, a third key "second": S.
{"hour": 11, "minute": 11, "second": 37}
